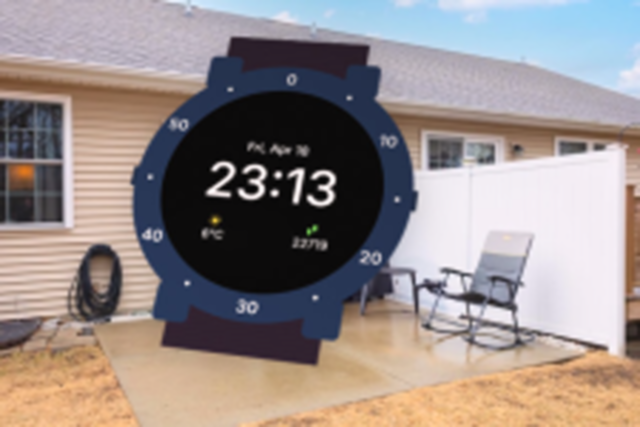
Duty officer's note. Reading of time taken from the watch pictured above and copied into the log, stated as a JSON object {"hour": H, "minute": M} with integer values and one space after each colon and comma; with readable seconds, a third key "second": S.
{"hour": 23, "minute": 13}
